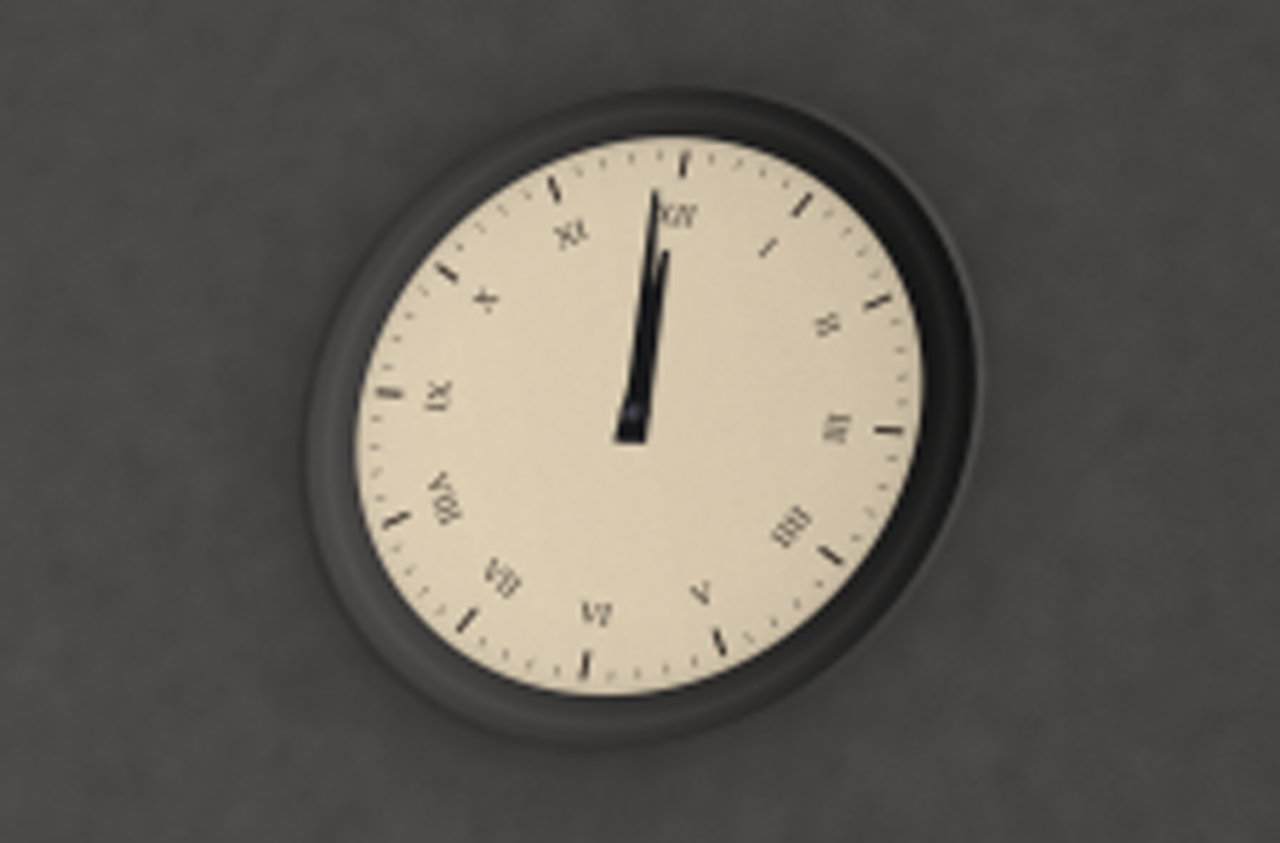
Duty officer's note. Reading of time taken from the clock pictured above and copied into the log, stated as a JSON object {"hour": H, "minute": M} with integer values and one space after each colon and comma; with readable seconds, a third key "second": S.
{"hour": 11, "minute": 59}
